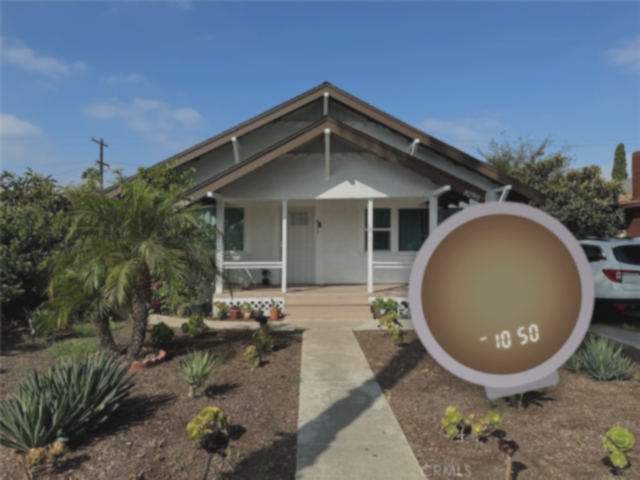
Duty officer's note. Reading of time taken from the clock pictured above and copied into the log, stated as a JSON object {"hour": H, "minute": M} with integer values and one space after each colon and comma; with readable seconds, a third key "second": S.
{"hour": 10, "minute": 50}
